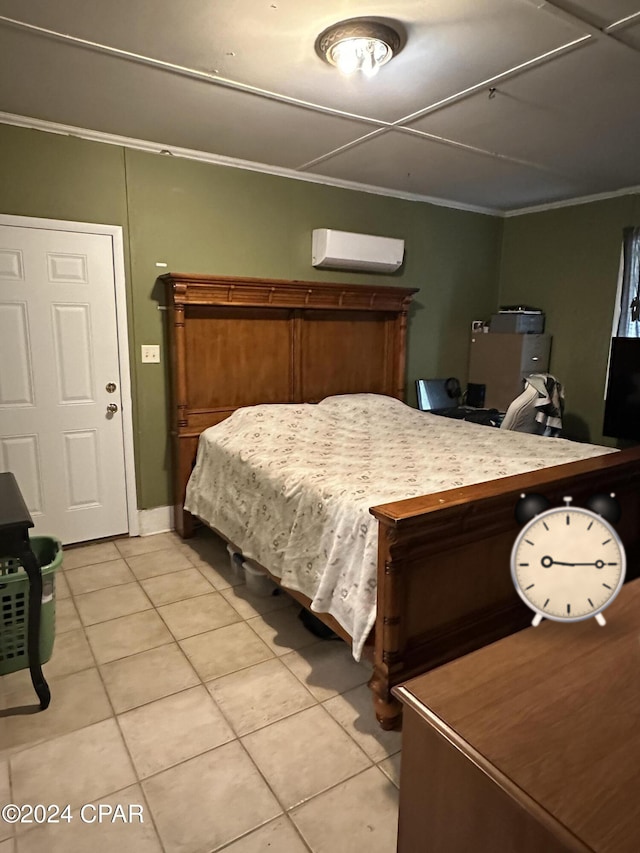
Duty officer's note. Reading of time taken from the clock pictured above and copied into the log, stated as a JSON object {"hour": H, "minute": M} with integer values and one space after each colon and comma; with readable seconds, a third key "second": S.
{"hour": 9, "minute": 15}
